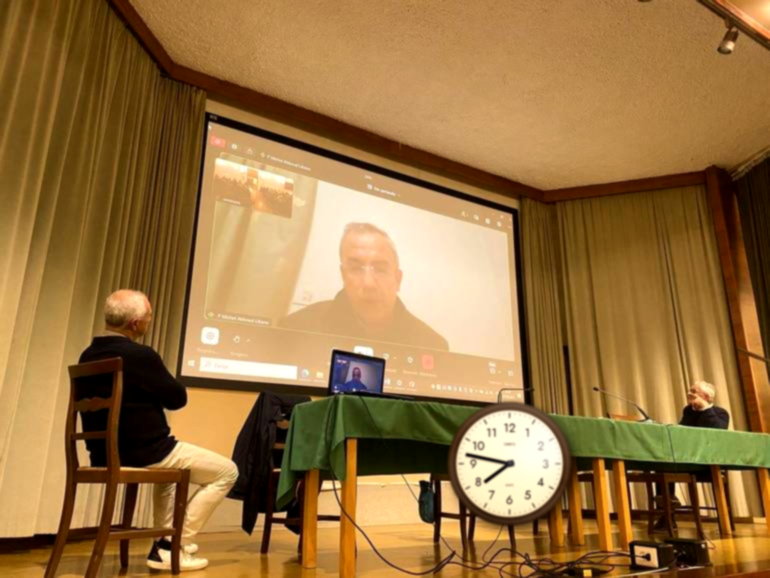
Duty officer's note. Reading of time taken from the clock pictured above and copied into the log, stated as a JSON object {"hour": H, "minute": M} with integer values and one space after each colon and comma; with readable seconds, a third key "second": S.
{"hour": 7, "minute": 47}
